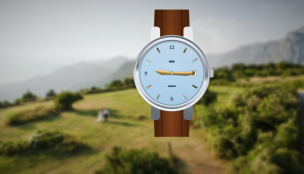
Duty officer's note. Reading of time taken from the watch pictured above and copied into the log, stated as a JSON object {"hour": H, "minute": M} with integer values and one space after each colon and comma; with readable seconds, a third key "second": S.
{"hour": 9, "minute": 15}
